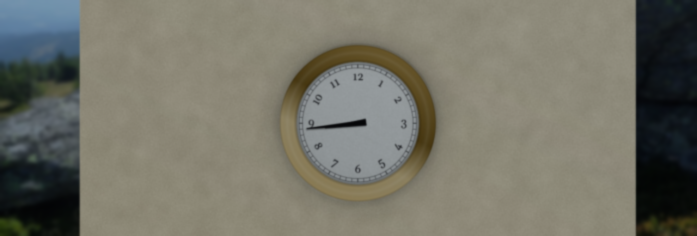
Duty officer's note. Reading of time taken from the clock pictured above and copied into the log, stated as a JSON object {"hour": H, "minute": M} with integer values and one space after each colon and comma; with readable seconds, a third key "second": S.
{"hour": 8, "minute": 44}
